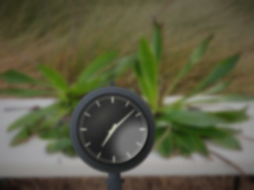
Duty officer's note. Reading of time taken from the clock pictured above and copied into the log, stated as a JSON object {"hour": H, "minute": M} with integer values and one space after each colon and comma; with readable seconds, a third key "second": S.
{"hour": 7, "minute": 8}
